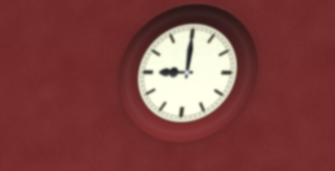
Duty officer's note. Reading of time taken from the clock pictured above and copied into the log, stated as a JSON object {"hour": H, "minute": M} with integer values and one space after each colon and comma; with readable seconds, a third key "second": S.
{"hour": 9, "minute": 0}
